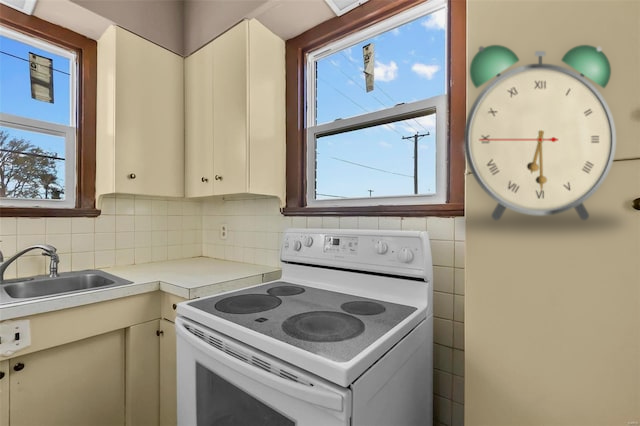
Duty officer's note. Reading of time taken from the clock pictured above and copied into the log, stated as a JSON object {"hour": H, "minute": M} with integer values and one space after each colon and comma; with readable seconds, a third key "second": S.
{"hour": 6, "minute": 29, "second": 45}
